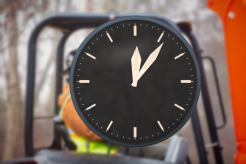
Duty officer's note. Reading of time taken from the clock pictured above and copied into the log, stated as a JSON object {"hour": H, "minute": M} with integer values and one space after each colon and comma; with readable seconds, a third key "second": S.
{"hour": 12, "minute": 6}
